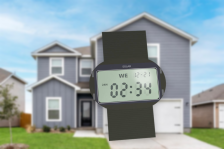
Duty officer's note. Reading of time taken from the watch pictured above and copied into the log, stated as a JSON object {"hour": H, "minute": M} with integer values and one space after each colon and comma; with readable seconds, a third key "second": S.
{"hour": 2, "minute": 34}
